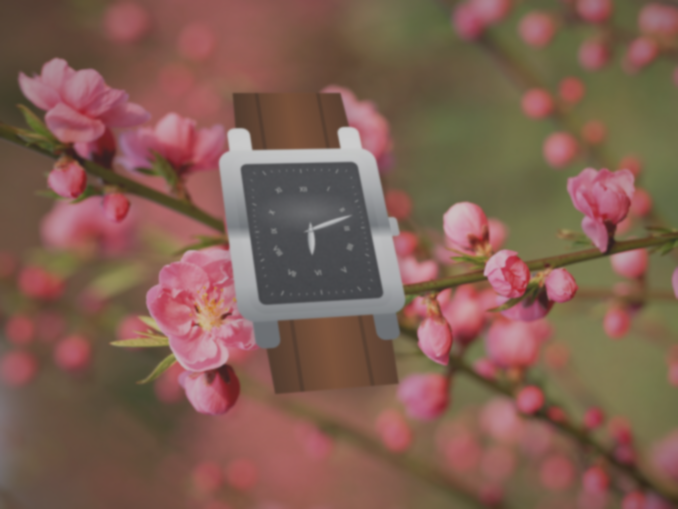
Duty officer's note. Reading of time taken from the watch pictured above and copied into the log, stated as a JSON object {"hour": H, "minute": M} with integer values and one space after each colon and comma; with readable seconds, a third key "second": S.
{"hour": 6, "minute": 12}
